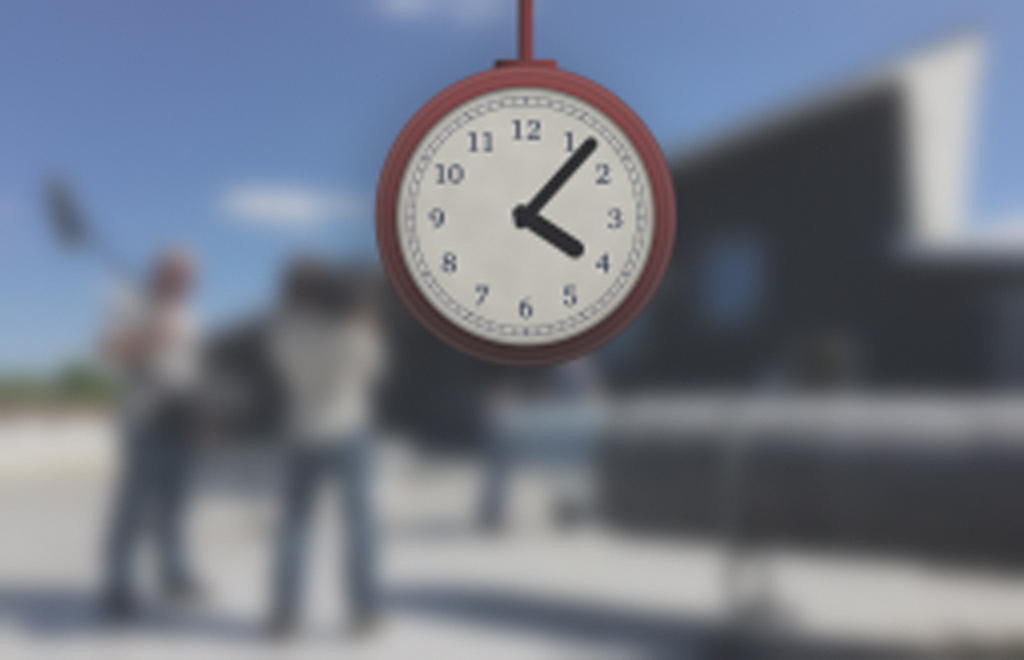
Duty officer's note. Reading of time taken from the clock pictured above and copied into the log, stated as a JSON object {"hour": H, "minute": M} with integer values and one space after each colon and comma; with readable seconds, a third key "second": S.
{"hour": 4, "minute": 7}
